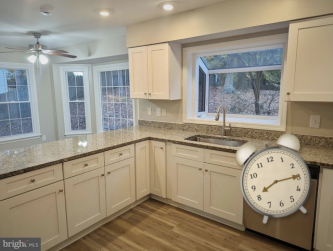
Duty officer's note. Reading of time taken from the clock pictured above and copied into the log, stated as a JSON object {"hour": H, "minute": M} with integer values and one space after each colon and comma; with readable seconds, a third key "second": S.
{"hour": 8, "minute": 15}
